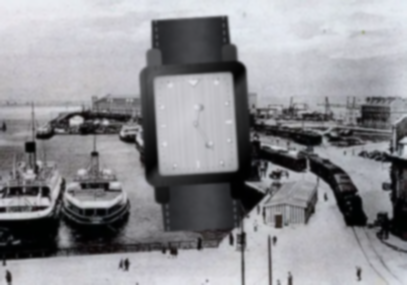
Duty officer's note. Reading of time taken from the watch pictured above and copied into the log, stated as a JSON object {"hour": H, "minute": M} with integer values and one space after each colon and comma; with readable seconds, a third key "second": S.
{"hour": 12, "minute": 25}
